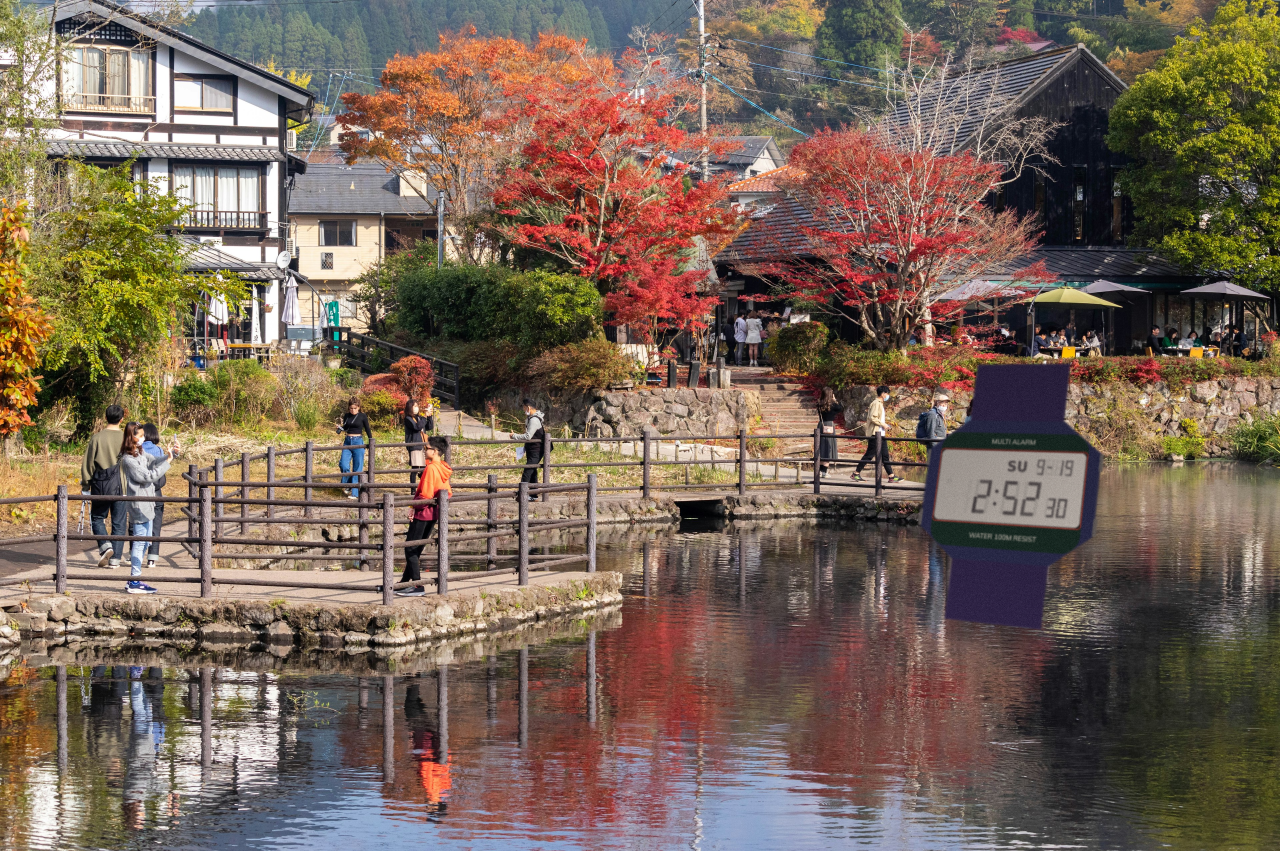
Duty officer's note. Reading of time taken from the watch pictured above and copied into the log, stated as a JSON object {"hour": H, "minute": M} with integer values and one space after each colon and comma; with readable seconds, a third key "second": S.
{"hour": 2, "minute": 52, "second": 30}
